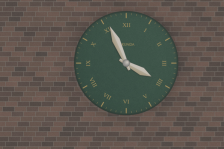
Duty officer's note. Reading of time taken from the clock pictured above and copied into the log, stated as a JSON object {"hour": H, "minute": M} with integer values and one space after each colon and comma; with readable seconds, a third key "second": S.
{"hour": 3, "minute": 56}
